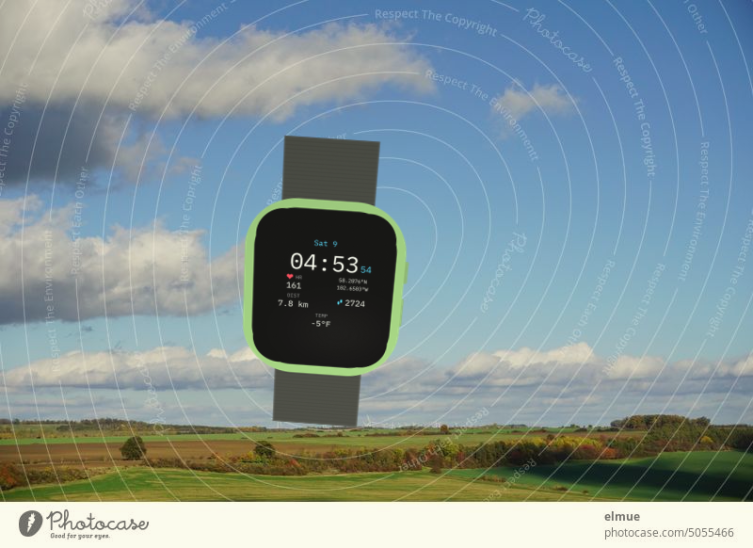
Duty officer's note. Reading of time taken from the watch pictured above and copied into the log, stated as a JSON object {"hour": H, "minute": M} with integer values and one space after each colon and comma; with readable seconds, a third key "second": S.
{"hour": 4, "minute": 53, "second": 54}
